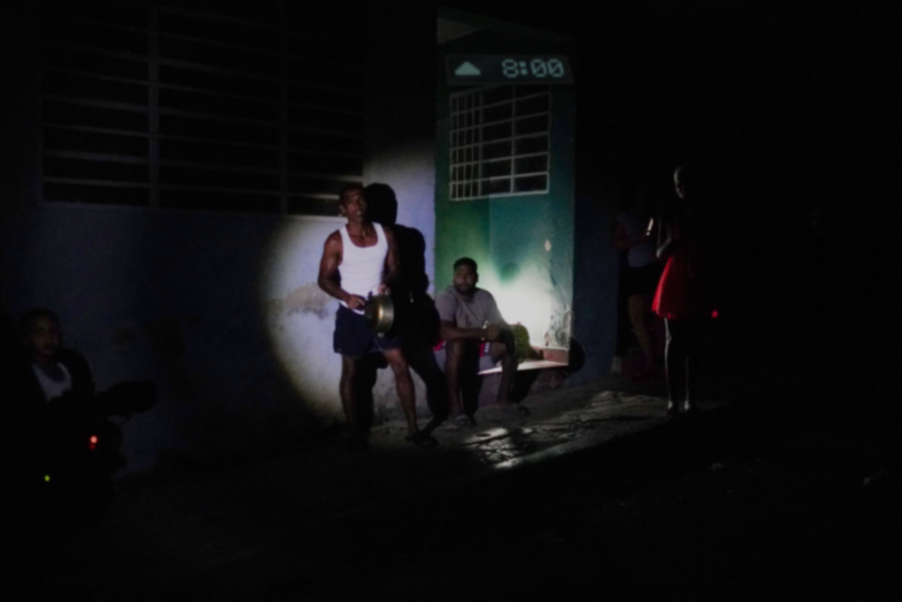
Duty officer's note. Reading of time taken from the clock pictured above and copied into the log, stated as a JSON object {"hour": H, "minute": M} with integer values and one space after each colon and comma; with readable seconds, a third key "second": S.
{"hour": 8, "minute": 0}
